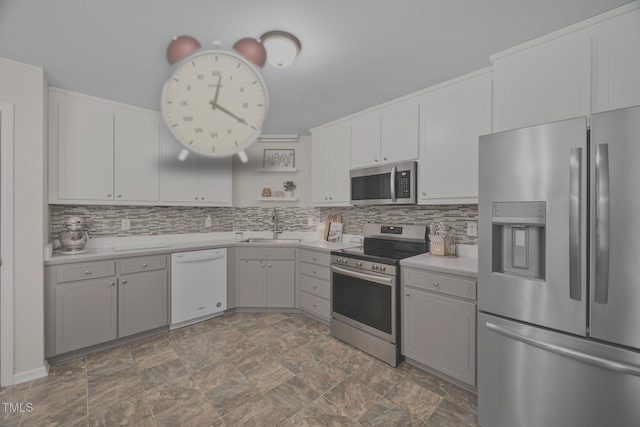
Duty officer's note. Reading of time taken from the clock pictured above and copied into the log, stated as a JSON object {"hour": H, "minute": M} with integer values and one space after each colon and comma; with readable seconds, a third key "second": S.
{"hour": 12, "minute": 20}
